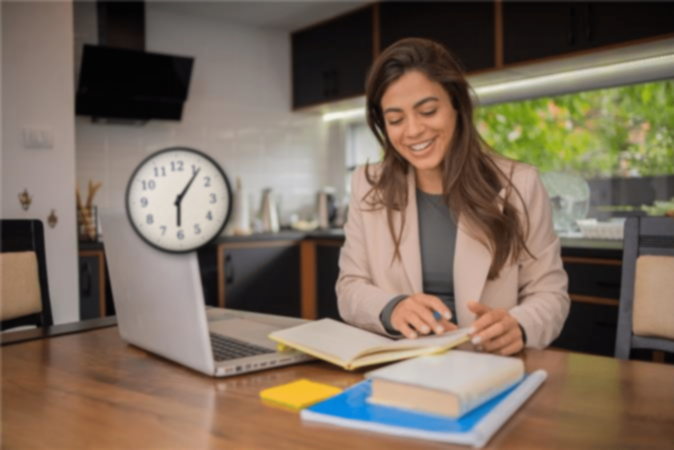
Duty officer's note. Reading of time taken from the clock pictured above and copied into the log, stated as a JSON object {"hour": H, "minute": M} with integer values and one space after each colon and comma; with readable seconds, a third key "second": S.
{"hour": 6, "minute": 6}
